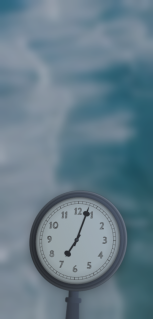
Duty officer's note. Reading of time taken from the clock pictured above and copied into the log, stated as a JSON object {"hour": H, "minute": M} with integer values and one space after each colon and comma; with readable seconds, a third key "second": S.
{"hour": 7, "minute": 3}
